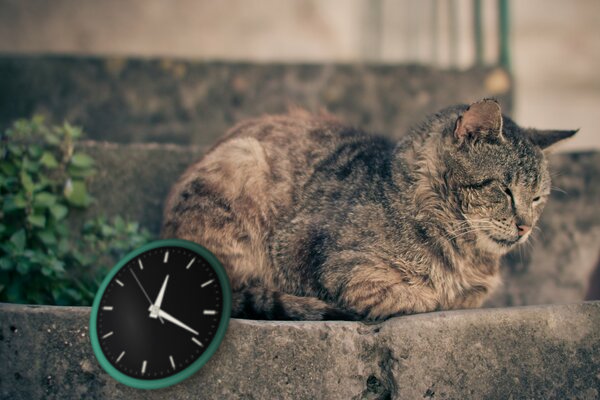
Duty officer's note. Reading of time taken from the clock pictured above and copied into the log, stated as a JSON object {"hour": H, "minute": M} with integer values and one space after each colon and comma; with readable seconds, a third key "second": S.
{"hour": 12, "minute": 18, "second": 53}
